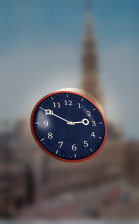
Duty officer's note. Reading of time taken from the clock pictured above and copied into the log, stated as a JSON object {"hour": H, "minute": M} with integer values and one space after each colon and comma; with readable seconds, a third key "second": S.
{"hour": 2, "minute": 50}
